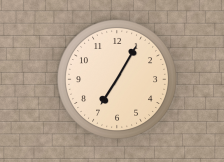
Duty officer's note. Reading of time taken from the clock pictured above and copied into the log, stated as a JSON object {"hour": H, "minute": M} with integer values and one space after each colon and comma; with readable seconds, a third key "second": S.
{"hour": 7, "minute": 5}
